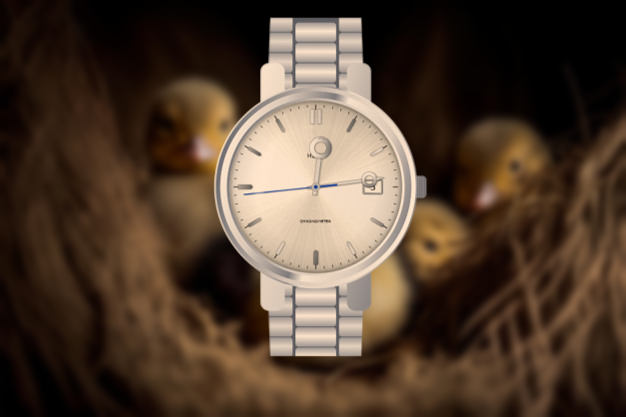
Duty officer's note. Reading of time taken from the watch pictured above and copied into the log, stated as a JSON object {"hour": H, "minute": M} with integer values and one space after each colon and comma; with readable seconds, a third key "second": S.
{"hour": 12, "minute": 13, "second": 44}
